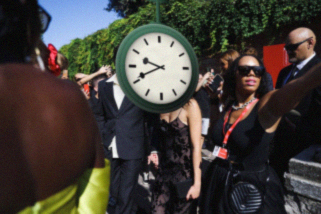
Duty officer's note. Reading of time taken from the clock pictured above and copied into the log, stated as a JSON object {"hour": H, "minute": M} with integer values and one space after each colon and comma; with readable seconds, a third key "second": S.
{"hour": 9, "minute": 41}
